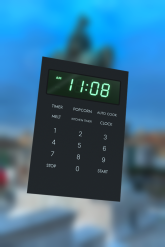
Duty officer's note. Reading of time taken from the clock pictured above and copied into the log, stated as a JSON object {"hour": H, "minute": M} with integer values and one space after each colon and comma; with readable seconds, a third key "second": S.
{"hour": 11, "minute": 8}
